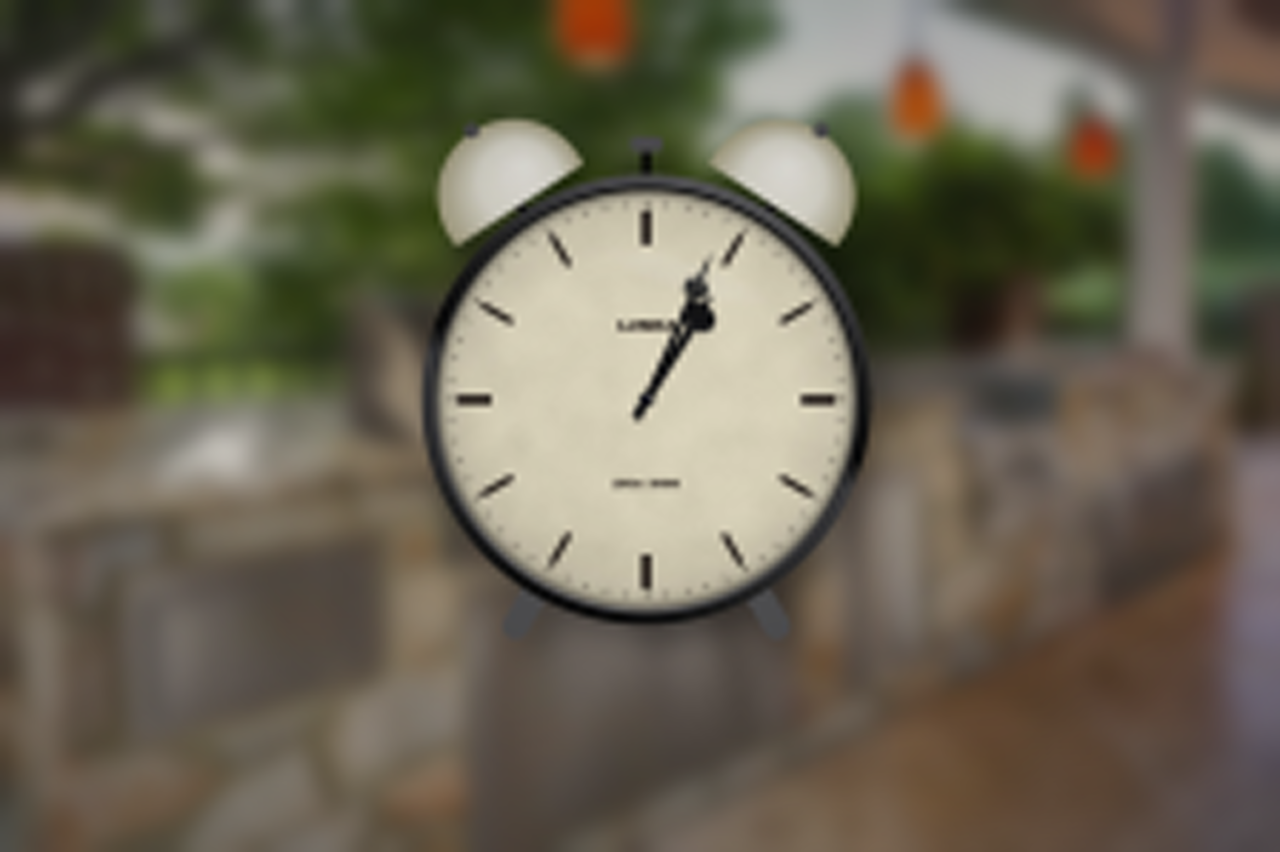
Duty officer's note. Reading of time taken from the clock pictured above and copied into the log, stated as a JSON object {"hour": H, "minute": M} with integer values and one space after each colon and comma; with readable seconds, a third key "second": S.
{"hour": 1, "minute": 4}
